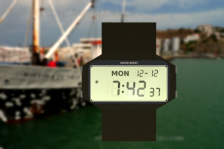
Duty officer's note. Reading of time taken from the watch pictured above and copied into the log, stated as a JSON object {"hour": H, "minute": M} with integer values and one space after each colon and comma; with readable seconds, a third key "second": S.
{"hour": 7, "minute": 42, "second": 37}
